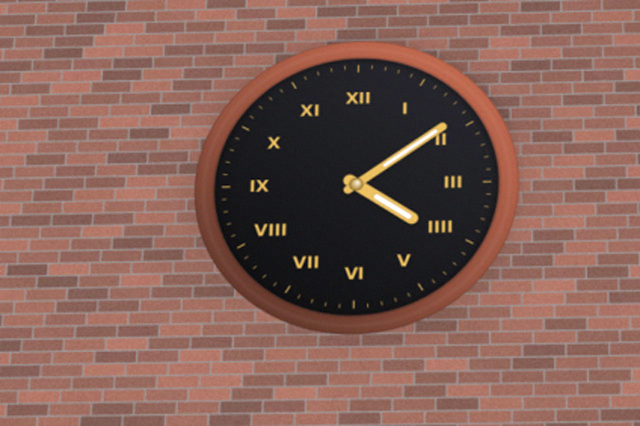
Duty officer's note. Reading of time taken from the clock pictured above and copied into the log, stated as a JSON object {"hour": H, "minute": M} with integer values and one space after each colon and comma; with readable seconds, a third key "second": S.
{"hour": 4, "minute": 9}
